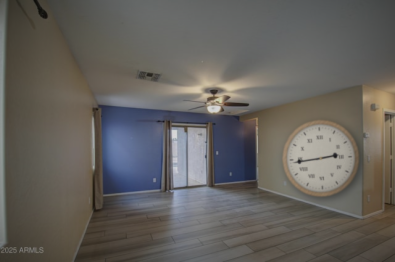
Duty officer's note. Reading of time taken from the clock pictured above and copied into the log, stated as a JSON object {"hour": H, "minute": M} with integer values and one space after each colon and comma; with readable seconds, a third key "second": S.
{"hour": 2, "minute": 44}
